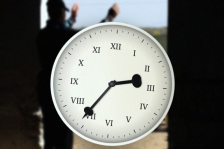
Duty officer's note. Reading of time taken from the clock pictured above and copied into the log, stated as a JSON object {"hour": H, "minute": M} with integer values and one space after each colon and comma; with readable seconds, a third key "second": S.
{"hour": 2, "minute": 36}
